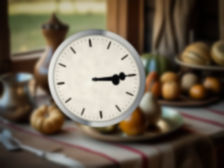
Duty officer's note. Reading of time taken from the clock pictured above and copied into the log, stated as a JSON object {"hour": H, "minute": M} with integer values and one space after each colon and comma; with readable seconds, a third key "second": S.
{"hour": 3, "minute": 15}
